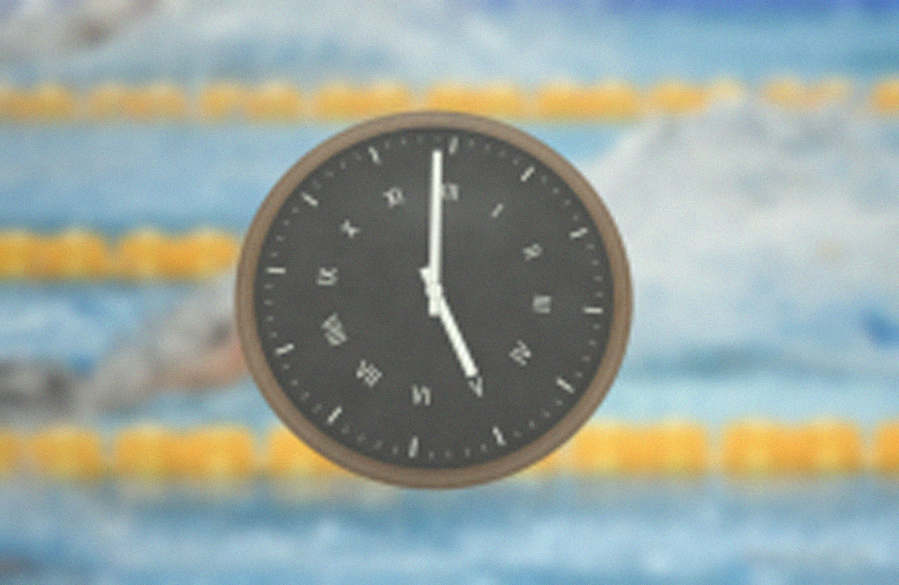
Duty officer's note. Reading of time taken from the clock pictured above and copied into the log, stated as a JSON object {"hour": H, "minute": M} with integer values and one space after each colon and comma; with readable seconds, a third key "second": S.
{"hour": 4, "minute": 59}
